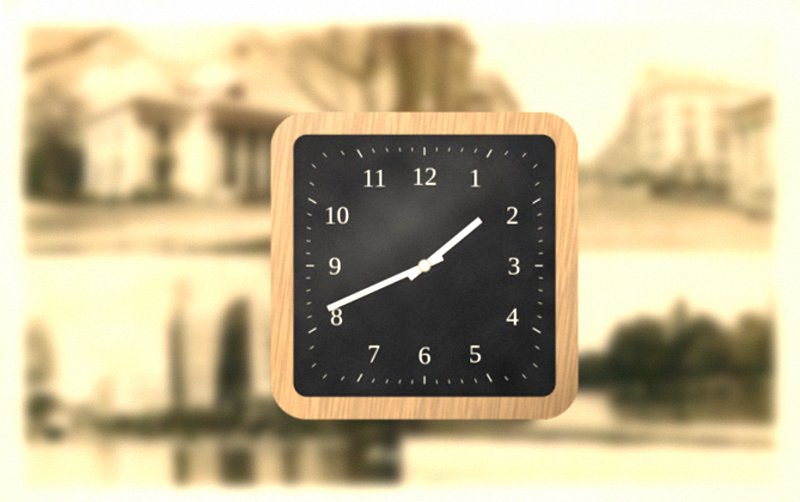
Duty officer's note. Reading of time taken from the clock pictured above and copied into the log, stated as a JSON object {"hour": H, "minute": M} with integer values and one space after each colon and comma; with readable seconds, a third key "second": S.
{"hour": 1, "minute": 41}
